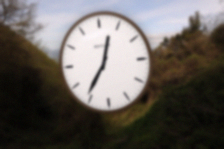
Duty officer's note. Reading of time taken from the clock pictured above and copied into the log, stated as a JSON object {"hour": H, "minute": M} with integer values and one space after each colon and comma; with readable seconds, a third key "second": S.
{"hour": 12, "minute": 36}
